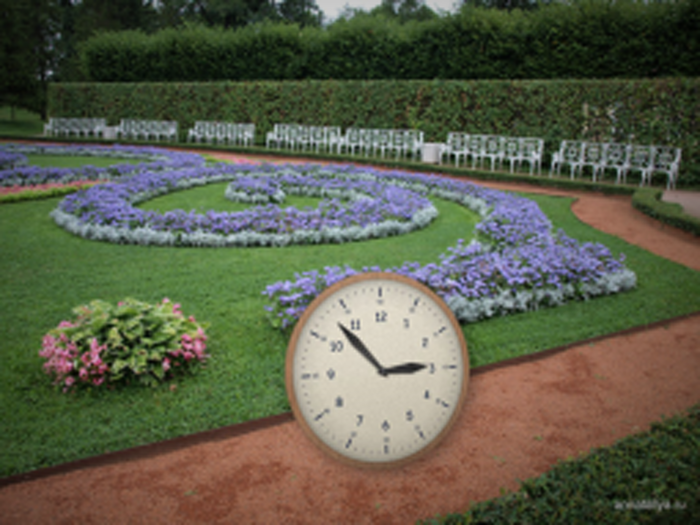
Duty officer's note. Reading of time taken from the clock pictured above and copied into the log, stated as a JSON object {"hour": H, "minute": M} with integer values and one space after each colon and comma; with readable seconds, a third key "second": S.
{"hour": 2, "minute": 53}
